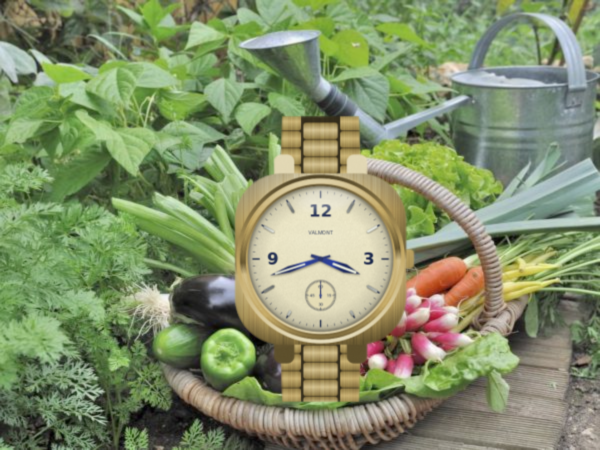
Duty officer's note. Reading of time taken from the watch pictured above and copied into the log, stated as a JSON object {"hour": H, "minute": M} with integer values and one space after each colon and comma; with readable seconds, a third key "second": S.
{"hour": 3, "minute": 42}
